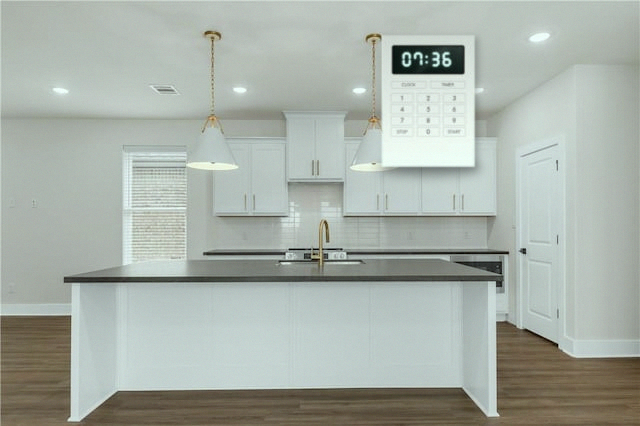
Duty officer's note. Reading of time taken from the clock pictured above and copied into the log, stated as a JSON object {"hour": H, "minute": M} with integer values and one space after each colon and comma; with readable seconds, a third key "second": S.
{"hour": 7, "minute": 36}
